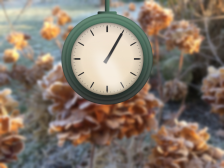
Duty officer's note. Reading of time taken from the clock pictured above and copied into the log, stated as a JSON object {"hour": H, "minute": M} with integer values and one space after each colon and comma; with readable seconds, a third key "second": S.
{"hour": 1, "minute": 5}
